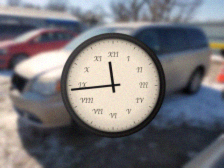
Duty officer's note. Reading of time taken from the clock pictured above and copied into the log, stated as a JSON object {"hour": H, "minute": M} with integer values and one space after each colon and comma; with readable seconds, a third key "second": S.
{"hour": 11, "minute": 44}
